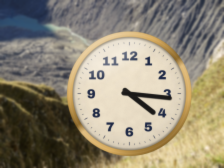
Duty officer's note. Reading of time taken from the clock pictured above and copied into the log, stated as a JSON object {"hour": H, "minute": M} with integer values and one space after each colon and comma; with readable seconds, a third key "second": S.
{"hour": 4, "minute": 16}
